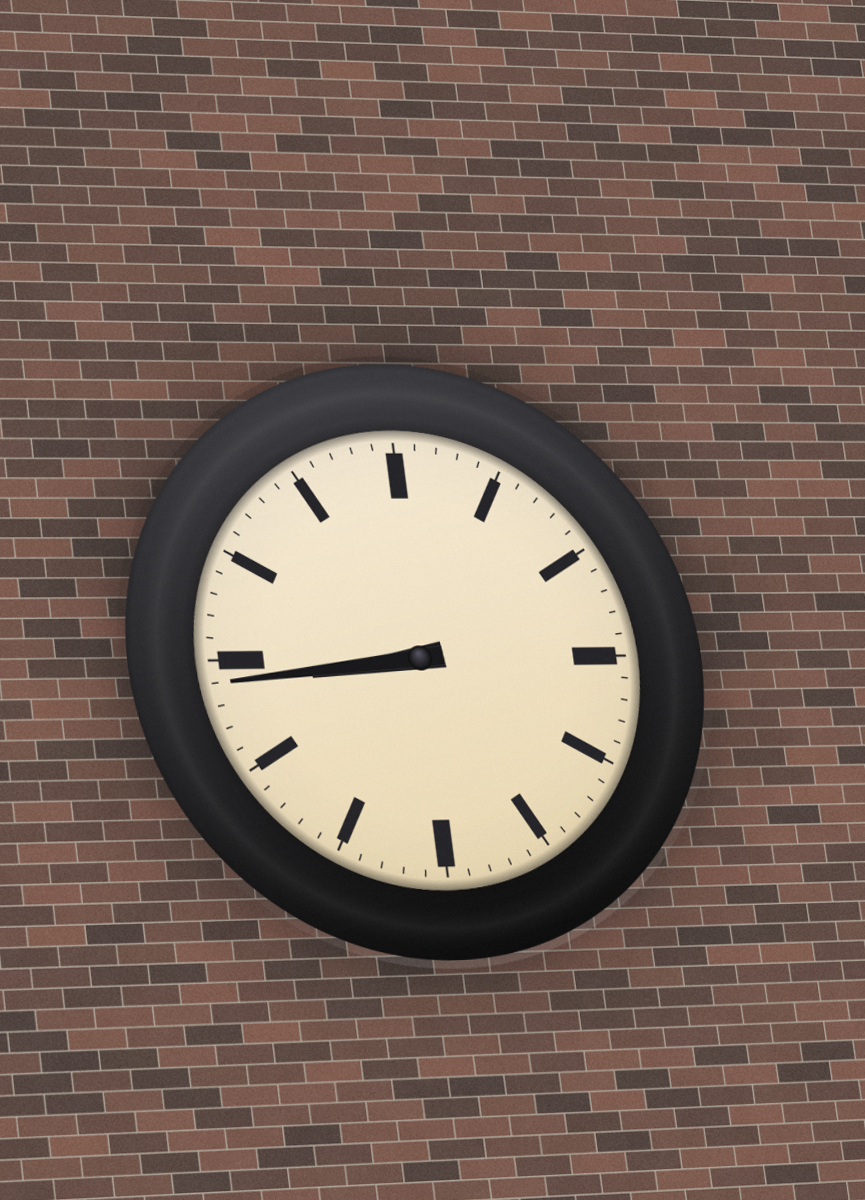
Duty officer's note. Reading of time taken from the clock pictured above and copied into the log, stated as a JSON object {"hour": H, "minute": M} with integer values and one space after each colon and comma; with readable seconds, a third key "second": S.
{"hour": 8, "minute": 44}
